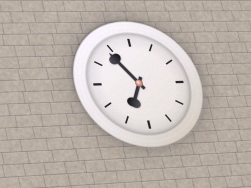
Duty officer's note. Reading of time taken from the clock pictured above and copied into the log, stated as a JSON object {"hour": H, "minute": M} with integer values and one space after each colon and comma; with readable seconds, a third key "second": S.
{"hour": 6, "minute": 54}
